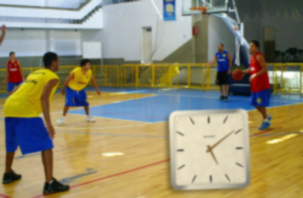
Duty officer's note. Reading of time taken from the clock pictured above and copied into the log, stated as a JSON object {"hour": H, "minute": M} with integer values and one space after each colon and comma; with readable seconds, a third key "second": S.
{"hour": 5, "minute": 9}
